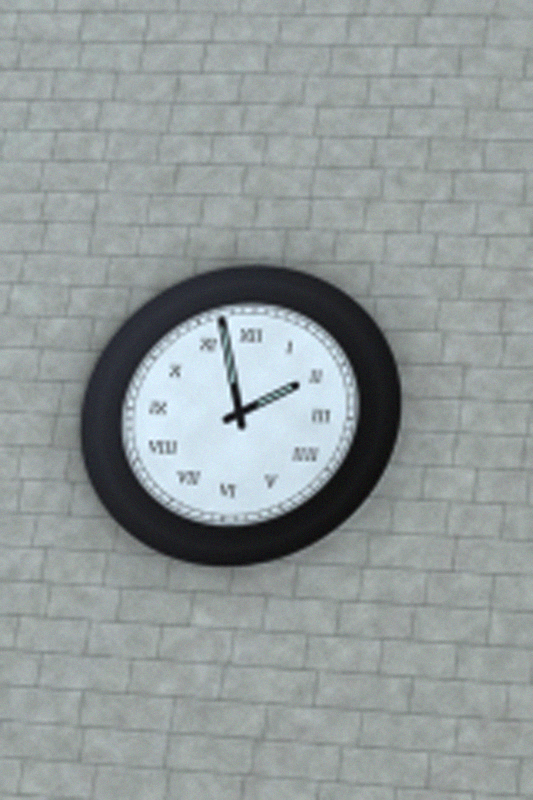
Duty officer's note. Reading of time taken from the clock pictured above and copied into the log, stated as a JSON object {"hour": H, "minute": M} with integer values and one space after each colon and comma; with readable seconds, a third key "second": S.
{"hour": 1, "minute": 57}
